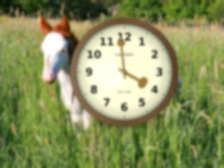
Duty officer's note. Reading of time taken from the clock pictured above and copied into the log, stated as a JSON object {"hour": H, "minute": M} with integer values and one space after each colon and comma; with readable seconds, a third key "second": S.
{"hour": 3, "minute": 59}
